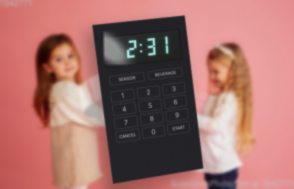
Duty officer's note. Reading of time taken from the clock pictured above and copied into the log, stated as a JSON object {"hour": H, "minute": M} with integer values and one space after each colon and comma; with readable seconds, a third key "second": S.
{"hour": 2, "minute": 31}
